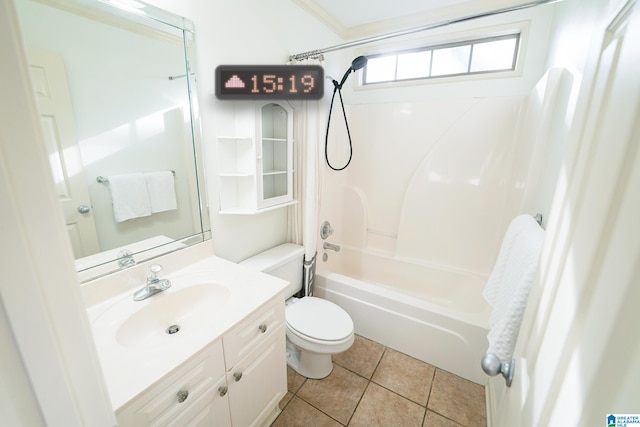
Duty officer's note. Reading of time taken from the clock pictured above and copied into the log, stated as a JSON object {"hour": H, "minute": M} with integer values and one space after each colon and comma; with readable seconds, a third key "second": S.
{"hour": 15, "minute": 19}
